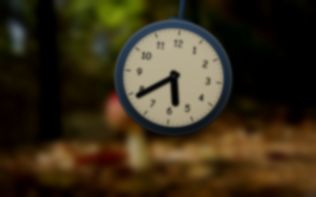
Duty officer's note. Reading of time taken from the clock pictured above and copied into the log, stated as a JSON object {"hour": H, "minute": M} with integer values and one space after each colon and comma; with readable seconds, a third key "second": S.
{"hour": 5, "minute": 39}
